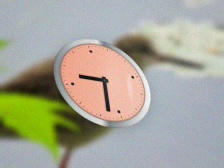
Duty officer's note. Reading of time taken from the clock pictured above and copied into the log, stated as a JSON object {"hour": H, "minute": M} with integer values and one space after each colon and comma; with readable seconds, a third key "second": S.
{"hour": 9, "minute": 33}
